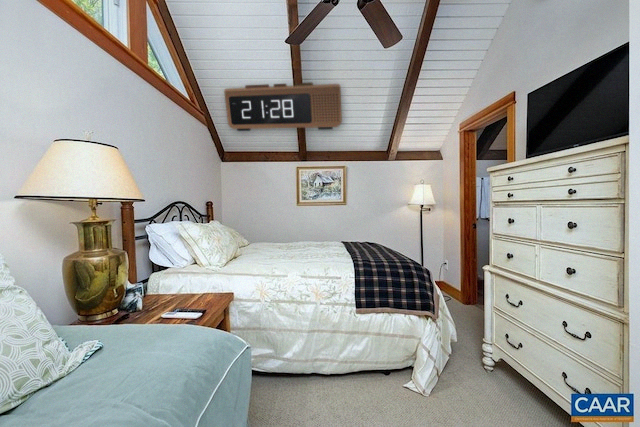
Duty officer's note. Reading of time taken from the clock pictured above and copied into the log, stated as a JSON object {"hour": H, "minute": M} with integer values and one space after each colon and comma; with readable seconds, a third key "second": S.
{"hour": 21, "minute": 28}
